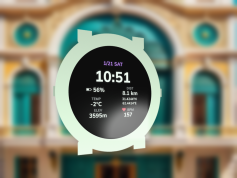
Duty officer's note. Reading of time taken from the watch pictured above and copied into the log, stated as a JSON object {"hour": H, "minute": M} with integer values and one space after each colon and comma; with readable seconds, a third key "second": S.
{"hour": 10, "minute": 51}
